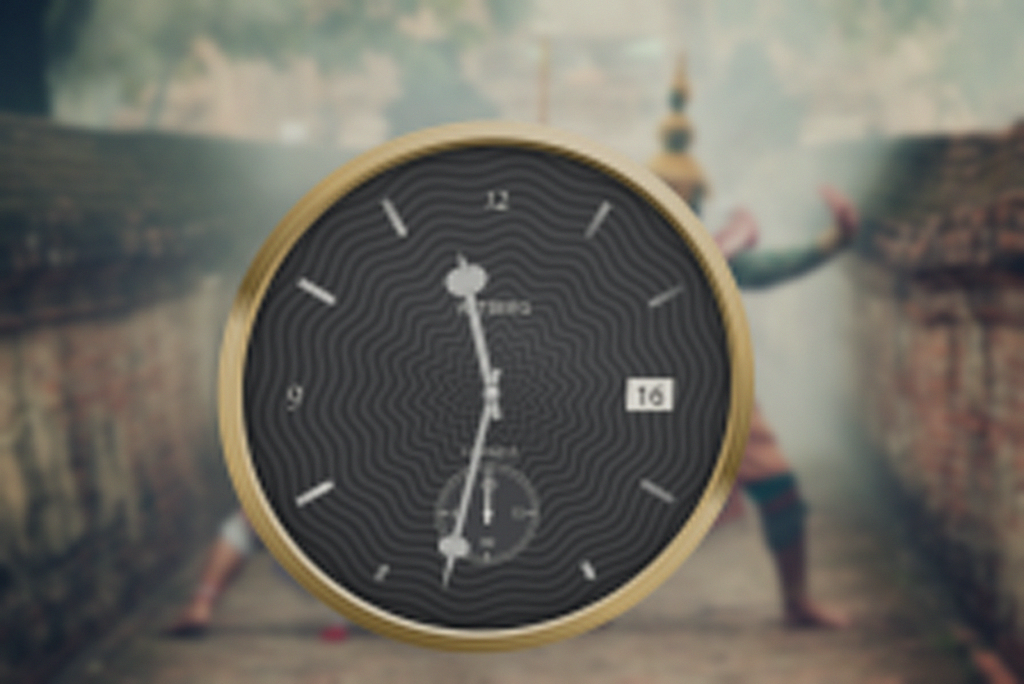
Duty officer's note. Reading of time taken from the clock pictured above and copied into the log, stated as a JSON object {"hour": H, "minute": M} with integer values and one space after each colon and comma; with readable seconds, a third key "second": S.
{"hour": 11, "minute": 32}
